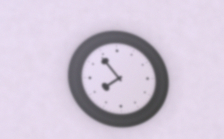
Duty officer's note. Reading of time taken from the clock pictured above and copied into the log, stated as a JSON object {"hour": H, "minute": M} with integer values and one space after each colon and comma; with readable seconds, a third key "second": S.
{"hour": 7, "minute": 54}
